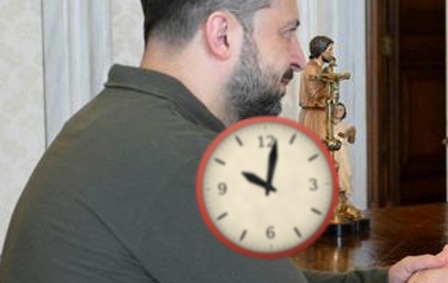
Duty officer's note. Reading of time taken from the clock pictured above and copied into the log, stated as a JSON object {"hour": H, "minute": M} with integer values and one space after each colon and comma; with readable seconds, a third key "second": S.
{"hour": 10, "minute": 2}
